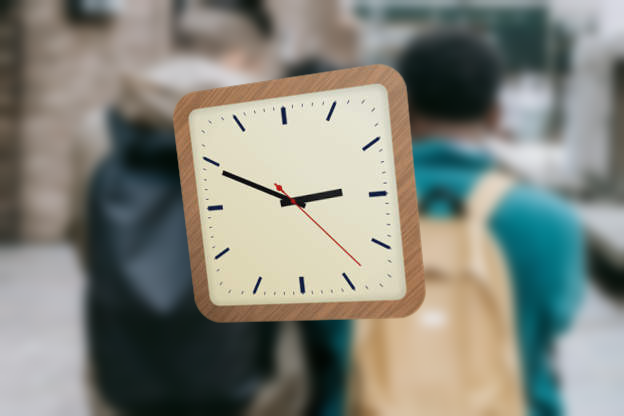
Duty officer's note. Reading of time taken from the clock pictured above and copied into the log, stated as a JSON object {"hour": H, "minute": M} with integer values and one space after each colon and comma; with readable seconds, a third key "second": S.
{"hour": 2, "minute": 49, "second": 23}
